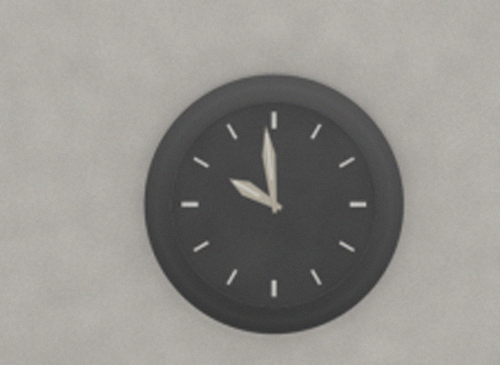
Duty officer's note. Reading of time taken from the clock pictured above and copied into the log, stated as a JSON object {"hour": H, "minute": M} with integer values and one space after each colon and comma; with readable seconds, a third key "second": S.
{"hour": 9, "minute": 59}
